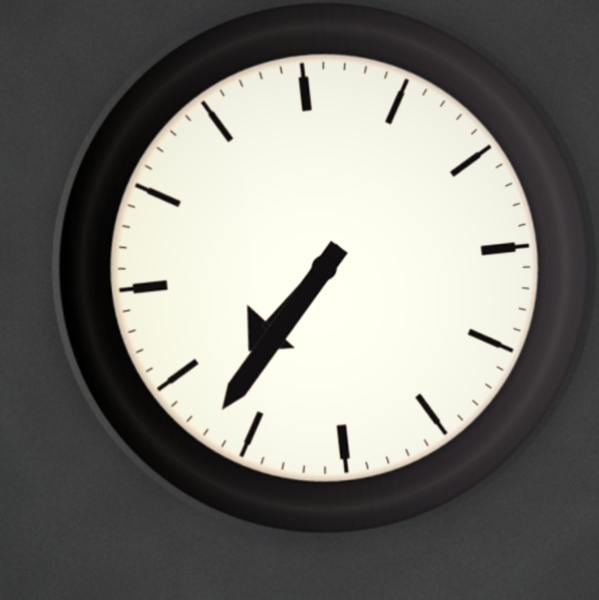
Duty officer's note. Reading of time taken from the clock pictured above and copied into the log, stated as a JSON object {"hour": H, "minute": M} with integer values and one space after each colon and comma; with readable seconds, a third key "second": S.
{"hour": 7, "minute": 37}
